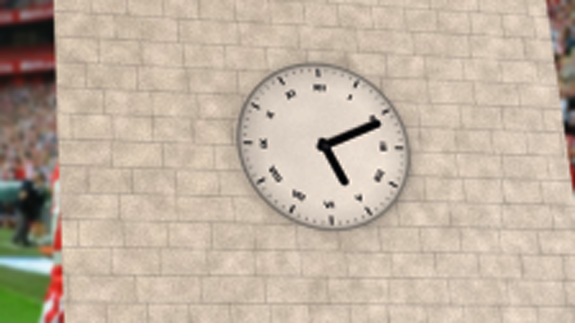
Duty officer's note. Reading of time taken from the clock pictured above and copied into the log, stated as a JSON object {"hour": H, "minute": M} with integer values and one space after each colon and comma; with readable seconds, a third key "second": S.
{"hour": 5, "minute": 11}
